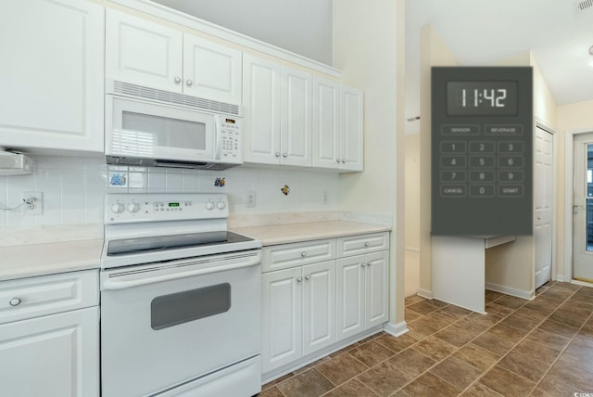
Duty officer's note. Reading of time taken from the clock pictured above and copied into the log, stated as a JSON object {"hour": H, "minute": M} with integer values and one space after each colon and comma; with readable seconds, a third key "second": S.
{"hour": 11, "minute": 42}
